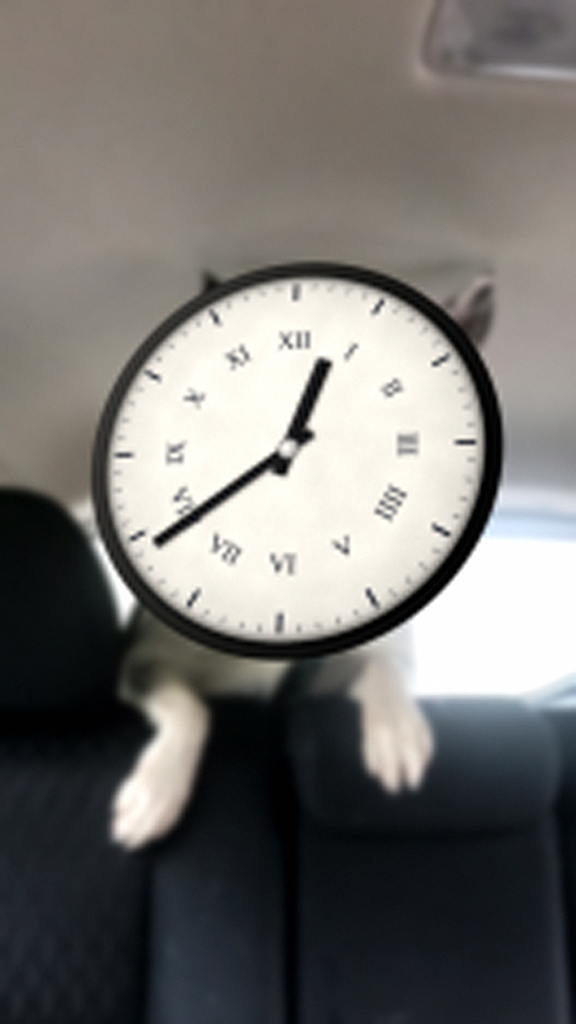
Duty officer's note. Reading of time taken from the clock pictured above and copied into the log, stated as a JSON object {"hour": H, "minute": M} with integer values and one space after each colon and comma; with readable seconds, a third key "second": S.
{"hour": 12, "minute": 39}
